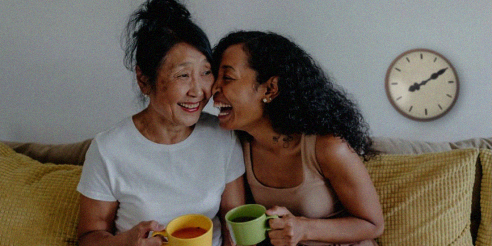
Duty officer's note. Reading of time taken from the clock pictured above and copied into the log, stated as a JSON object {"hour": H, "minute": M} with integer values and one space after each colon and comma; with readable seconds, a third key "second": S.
{"hour": 8, "minute": 10}
